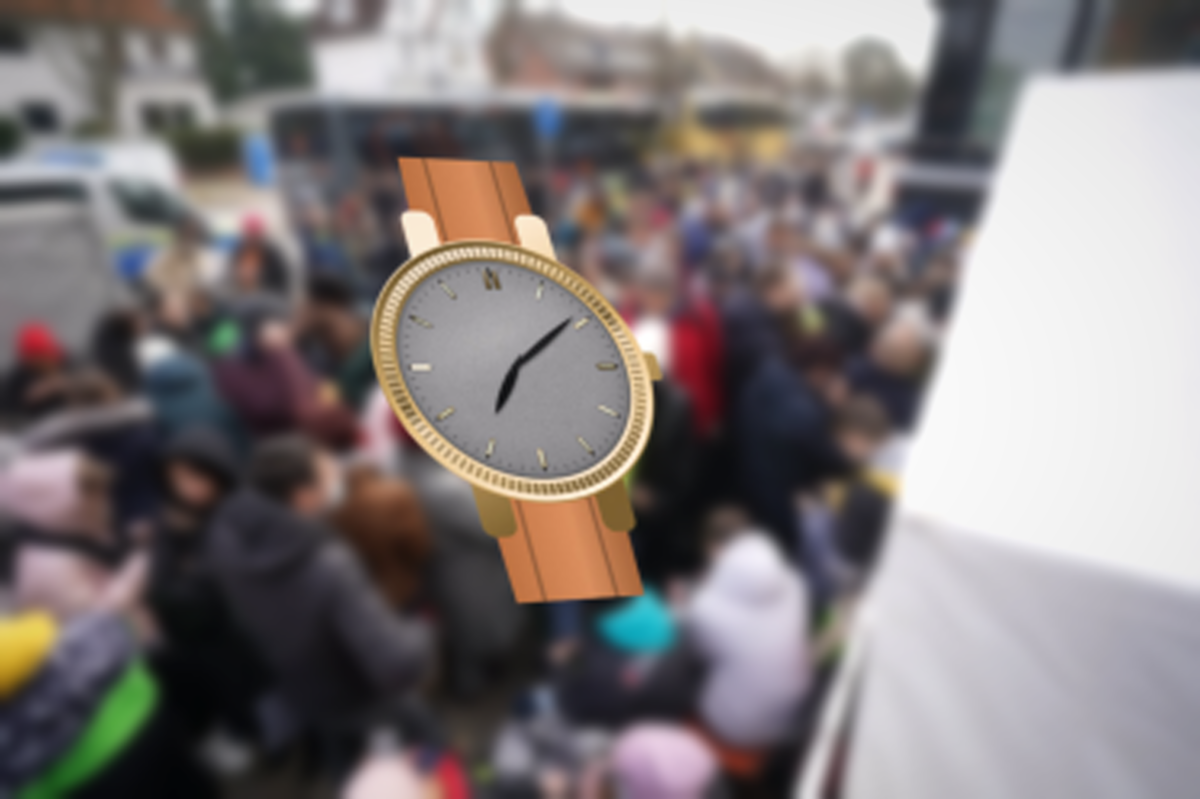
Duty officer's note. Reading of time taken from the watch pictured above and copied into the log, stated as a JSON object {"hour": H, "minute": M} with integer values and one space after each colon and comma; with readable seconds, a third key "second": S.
{"hour": 7, "minute": 9}
